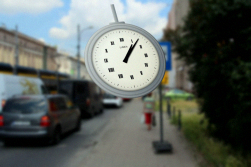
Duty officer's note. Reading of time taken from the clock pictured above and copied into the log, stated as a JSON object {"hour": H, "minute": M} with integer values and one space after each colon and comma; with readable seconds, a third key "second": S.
{"hour": 1, "minute": 7}
